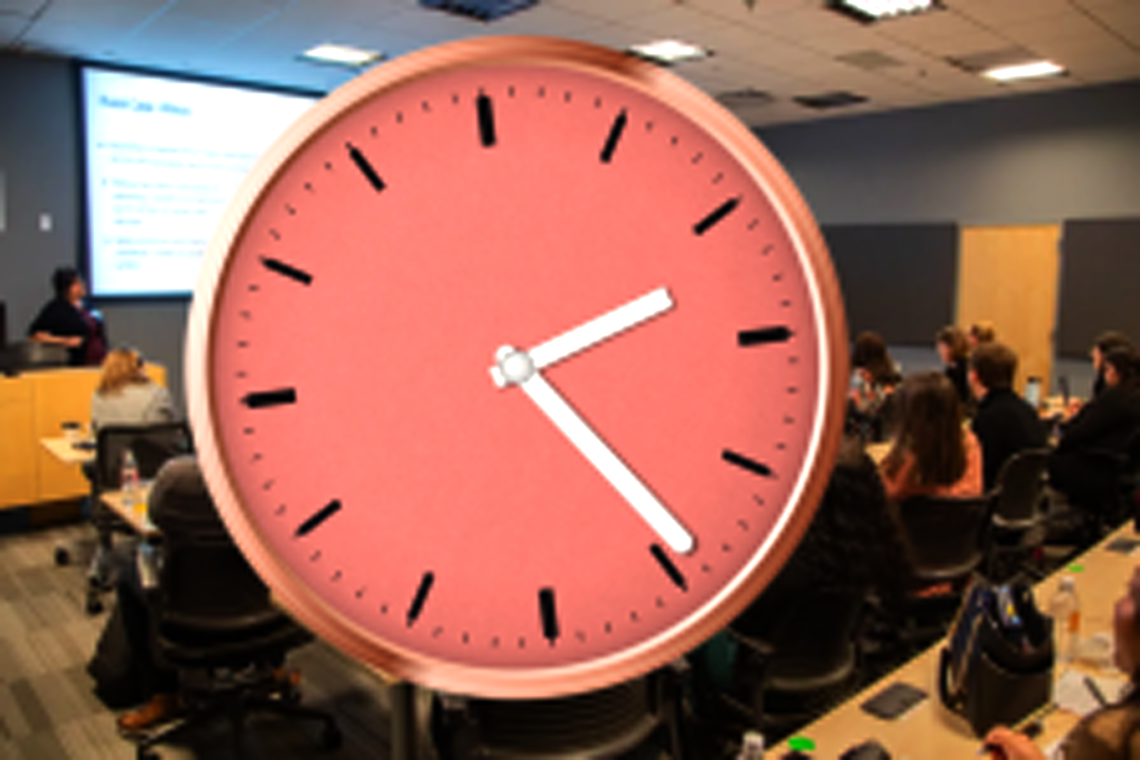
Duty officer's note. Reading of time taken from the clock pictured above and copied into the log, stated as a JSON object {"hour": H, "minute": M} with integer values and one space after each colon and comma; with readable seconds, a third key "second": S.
{"hour": 2, "minute": 24}
